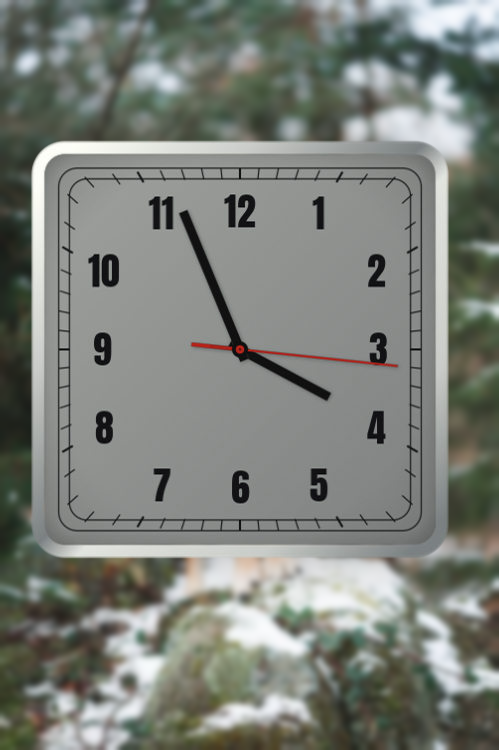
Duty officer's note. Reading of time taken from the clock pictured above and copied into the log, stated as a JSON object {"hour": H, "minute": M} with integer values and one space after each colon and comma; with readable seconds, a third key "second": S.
{"hour": 3, "minute": 56, "second": 16}
